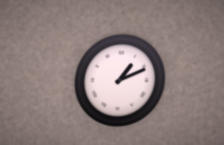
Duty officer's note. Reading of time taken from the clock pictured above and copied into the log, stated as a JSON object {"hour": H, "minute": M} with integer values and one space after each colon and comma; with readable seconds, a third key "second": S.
{"hour": 1, "minute": 11}
